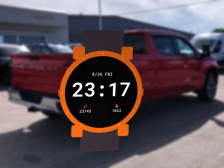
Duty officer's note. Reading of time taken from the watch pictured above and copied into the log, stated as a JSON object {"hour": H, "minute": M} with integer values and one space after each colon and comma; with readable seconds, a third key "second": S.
{"hour": 23, "minute": 17}
